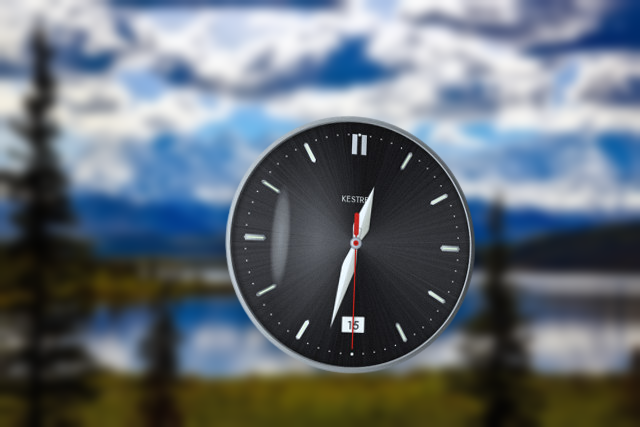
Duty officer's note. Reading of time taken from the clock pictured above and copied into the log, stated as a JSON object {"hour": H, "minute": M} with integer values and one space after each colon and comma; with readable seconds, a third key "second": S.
{"hour": 12, "minute": 32, "second": 30}
